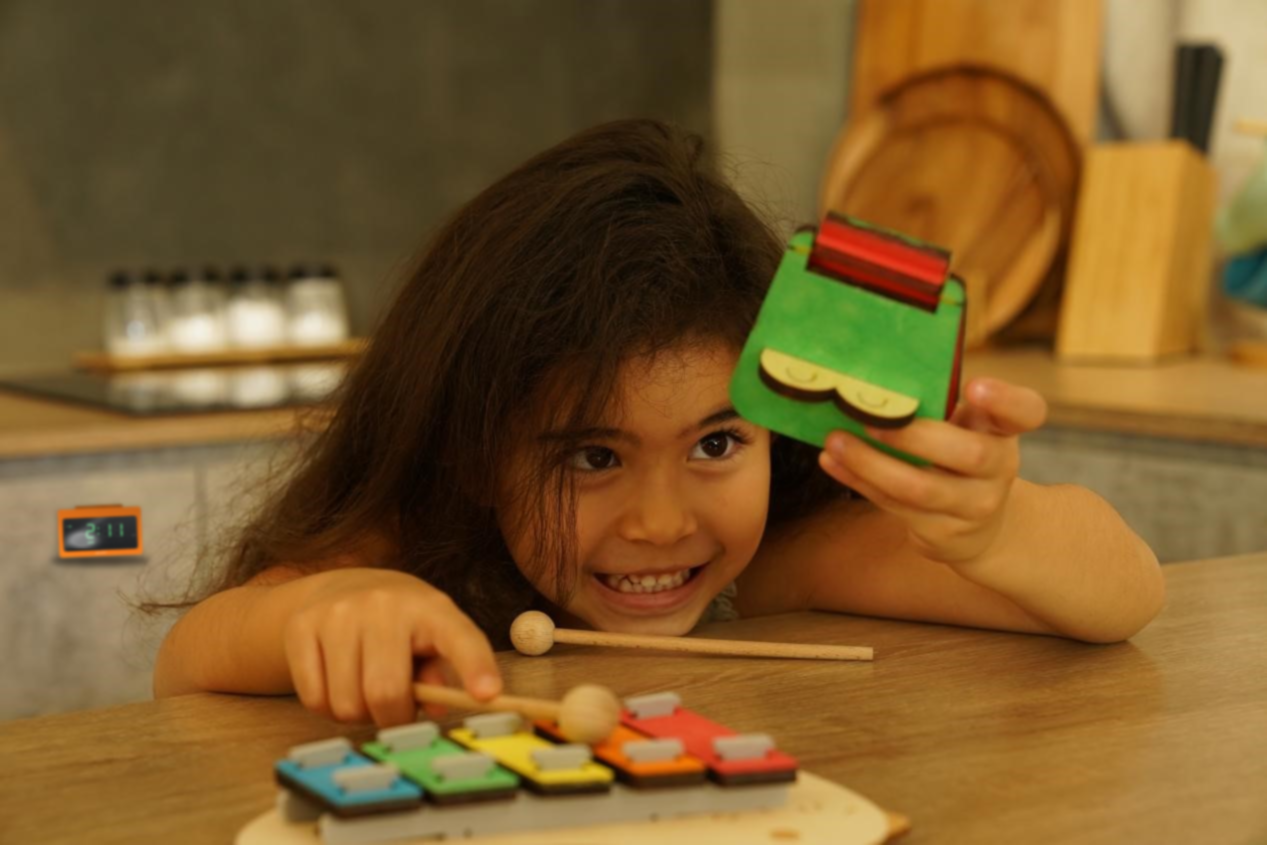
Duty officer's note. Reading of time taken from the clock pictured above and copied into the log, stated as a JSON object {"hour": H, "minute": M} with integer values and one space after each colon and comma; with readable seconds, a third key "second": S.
{"hour": 2, "minute": 11}
